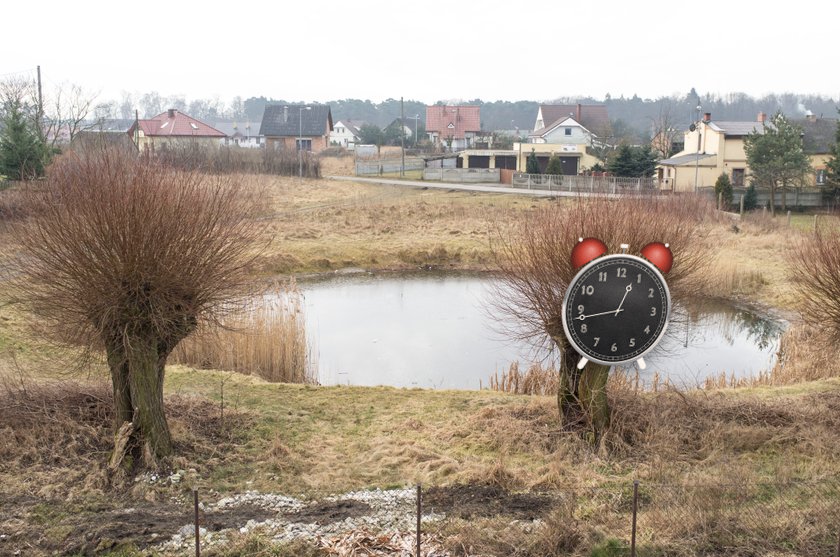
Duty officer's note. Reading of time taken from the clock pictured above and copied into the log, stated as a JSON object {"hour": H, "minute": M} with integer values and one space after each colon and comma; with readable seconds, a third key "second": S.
{"hour": 12, "minute": 43}
